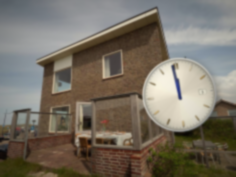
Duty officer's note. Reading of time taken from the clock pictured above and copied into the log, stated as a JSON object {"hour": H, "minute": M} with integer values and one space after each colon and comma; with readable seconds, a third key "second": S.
{"hour": 11, "minute": 59}
